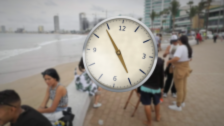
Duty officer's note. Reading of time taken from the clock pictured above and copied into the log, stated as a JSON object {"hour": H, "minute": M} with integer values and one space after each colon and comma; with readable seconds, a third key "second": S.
{"hour": 4, "minute": 54}
